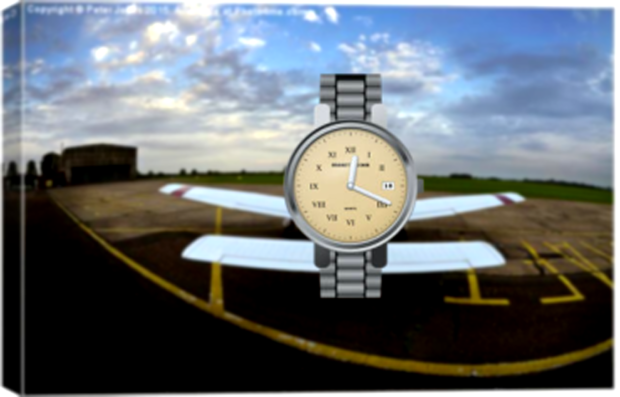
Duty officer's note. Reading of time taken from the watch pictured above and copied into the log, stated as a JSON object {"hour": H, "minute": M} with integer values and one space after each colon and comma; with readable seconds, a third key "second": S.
{"hour": 12, "minute": 19}
